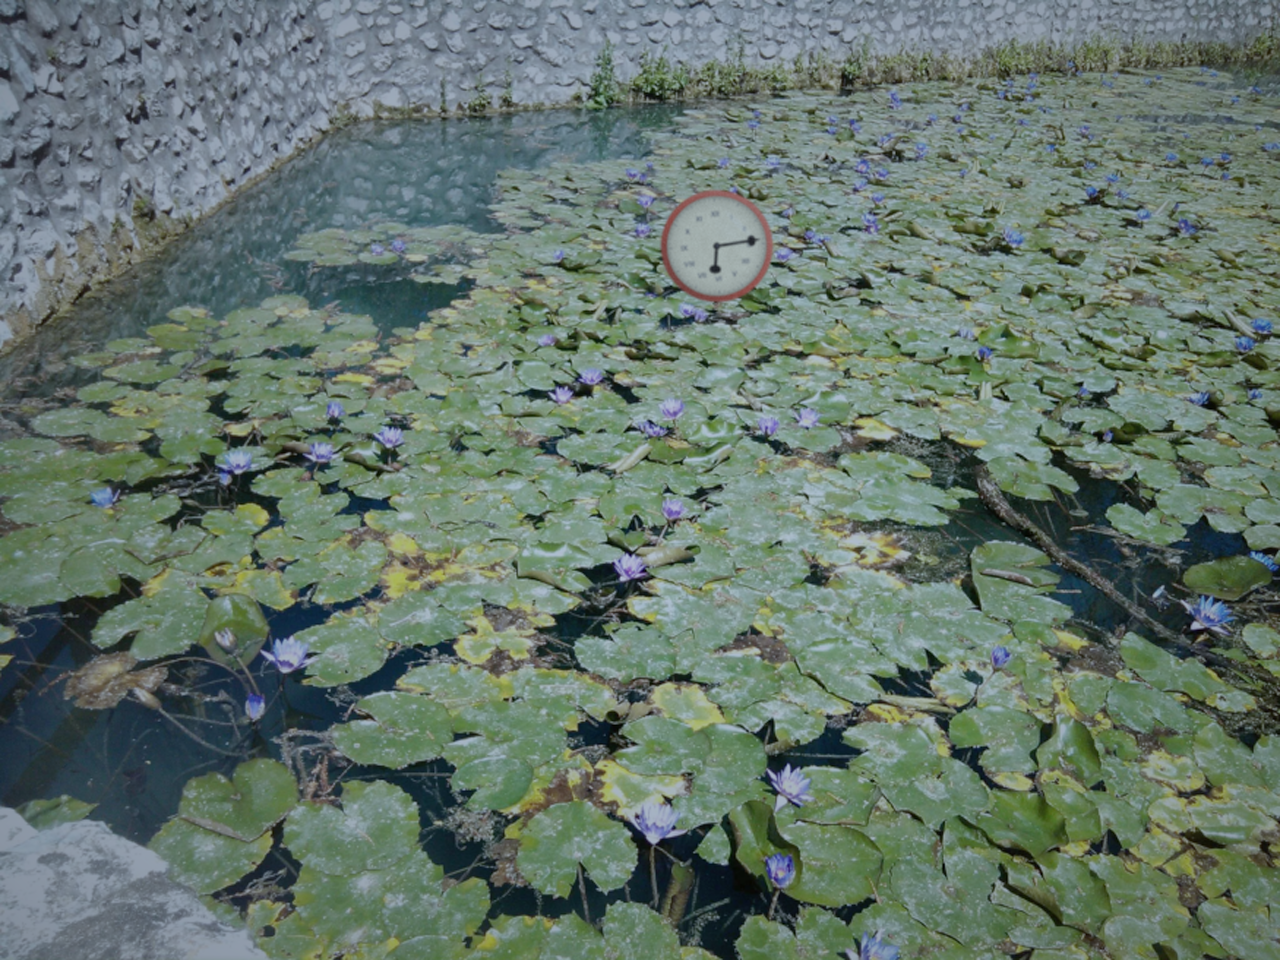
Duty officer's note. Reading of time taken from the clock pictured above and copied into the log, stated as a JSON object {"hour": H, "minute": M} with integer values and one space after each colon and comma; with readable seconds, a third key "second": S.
{"hour": 6, "minute": 14}
